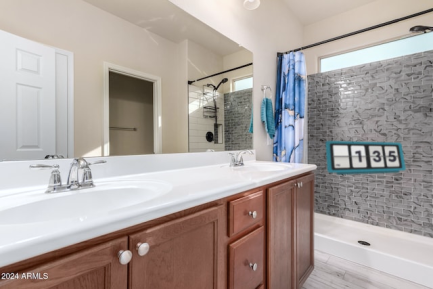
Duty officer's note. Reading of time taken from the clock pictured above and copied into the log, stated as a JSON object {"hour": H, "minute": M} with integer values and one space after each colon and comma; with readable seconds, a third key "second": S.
{"hour": 1, "minute": 35}
